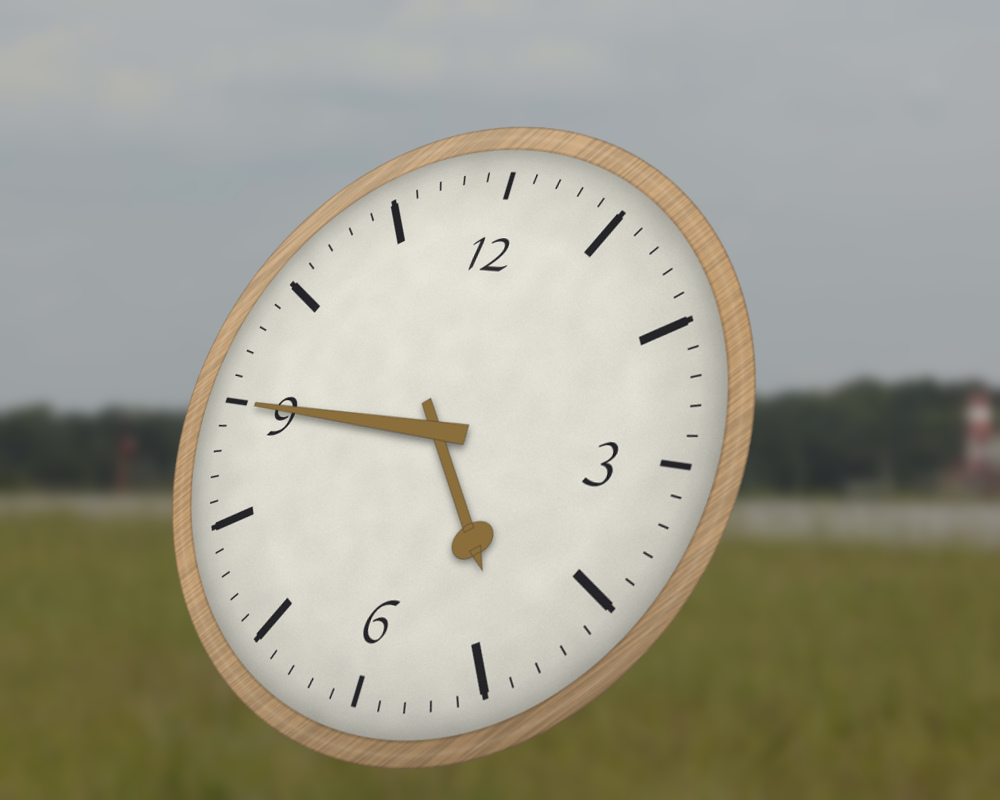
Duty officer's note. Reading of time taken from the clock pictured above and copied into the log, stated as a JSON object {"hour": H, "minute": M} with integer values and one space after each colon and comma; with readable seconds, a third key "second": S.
{"hour": 4, "minute": 45}
